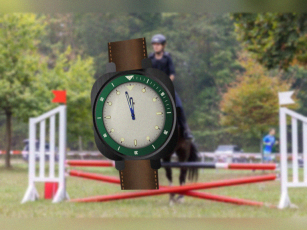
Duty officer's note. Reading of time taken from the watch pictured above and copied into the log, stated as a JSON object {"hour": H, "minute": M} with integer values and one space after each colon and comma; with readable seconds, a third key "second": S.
{"hour": 11, "minute": 58}
